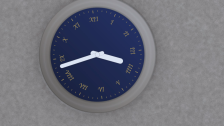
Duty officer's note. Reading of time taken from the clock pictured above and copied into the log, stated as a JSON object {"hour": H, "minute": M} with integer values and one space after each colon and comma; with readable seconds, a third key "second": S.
{"hour": 3, "minute": 43}
